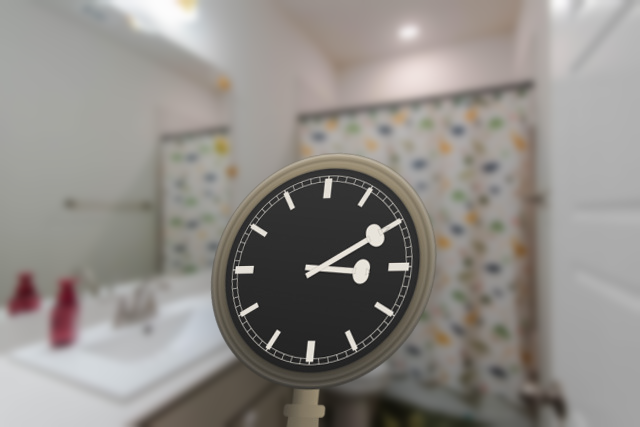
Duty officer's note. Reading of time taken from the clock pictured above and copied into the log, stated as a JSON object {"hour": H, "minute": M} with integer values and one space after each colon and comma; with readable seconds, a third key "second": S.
{"hour": 3, "minute": 10}
